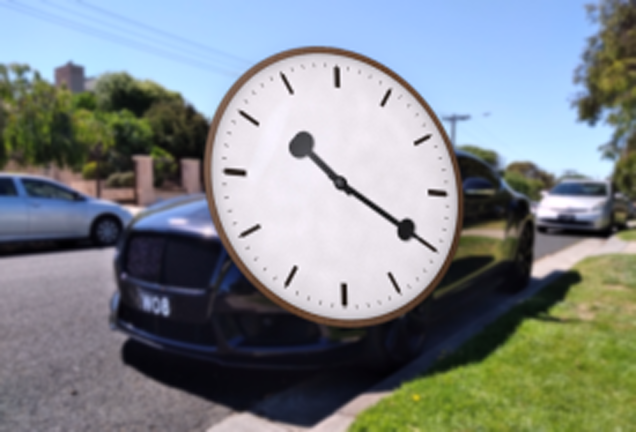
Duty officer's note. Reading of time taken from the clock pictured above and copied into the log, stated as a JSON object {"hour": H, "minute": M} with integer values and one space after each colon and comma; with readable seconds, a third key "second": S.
{"hour": 10, "minute": 20}
